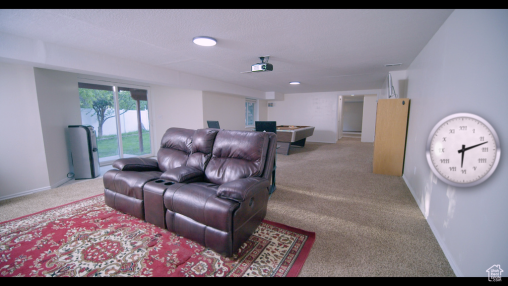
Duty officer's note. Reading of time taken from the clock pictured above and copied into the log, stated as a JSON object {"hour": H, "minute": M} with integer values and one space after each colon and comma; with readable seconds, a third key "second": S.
{"hour": 6, "minute": 12}
